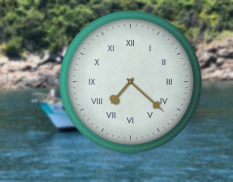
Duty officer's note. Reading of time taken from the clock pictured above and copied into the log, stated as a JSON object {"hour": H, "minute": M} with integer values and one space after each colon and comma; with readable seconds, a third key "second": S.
{"hour": 7, "minute": 22}
